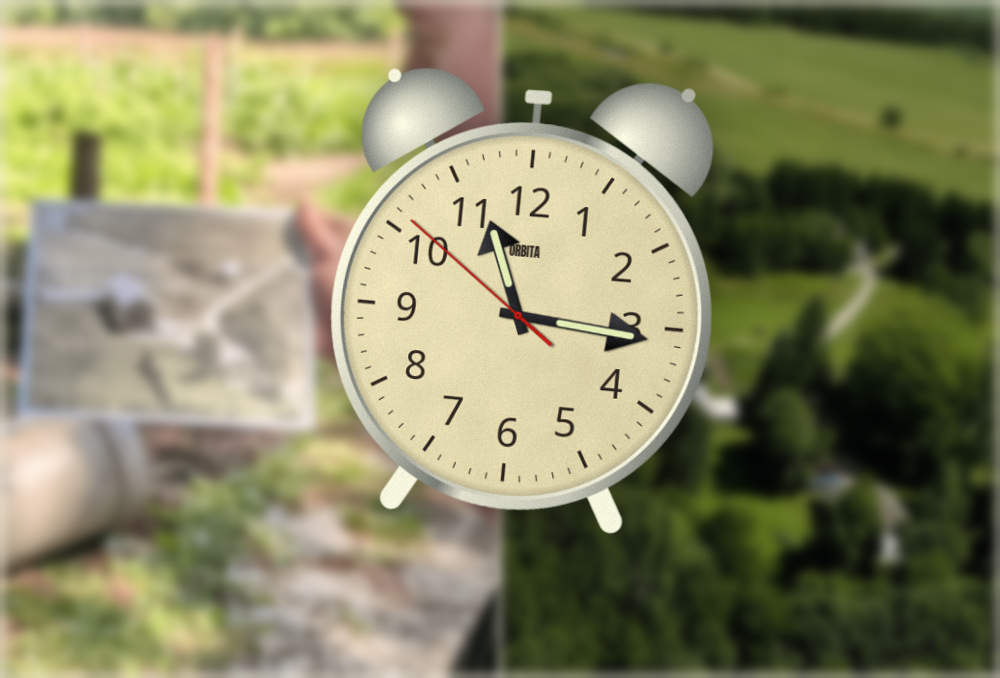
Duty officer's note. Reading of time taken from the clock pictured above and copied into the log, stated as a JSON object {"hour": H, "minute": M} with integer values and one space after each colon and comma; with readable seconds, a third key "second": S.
{"hour": 11, "minute": 15, "second": 51}
